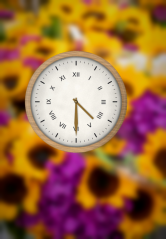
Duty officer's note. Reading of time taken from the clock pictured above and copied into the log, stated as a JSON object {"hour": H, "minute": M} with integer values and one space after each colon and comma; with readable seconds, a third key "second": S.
{"hour": 4, "minute": 30}
